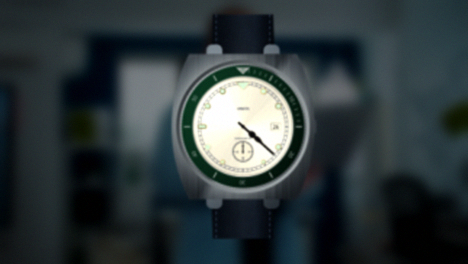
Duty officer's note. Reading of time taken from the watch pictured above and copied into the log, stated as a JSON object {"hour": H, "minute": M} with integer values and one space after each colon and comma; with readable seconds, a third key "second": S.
{"hour": 4, "minute": 22}
